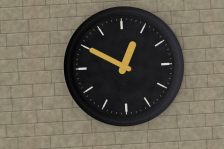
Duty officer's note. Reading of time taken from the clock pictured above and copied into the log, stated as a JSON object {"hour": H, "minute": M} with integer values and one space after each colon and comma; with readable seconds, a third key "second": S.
{"hour": 12, "minute": 50}
